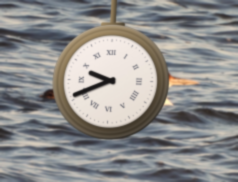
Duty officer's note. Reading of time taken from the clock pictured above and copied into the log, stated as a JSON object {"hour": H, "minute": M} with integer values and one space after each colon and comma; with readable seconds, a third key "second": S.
{"hour": 9, "minute": 41}
